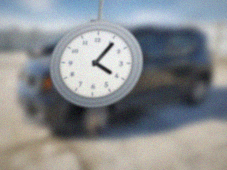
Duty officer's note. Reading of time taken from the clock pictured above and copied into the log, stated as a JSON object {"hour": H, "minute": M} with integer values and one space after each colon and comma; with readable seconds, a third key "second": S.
{"hour": 4, "minute": 6}
